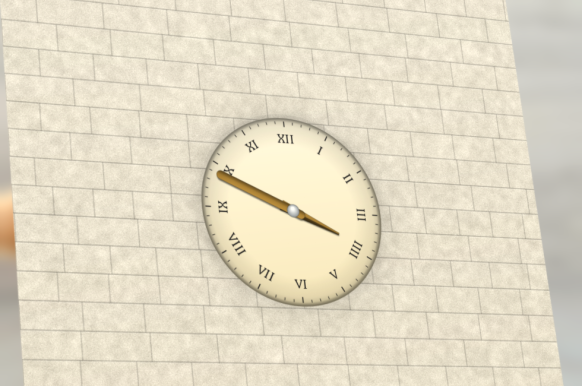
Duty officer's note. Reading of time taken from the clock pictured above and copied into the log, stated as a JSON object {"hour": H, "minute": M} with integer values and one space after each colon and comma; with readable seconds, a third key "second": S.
{"hour": 3, "minute": 49}
